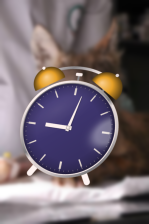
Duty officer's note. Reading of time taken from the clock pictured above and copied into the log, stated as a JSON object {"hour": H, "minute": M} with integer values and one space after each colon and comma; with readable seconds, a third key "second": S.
{"hour": 9, "minute": 2}
